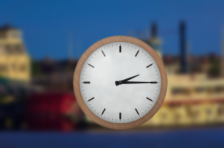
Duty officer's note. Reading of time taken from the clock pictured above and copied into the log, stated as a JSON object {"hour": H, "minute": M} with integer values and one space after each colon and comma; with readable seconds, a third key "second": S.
{"hour": 2, "minute": 15}
